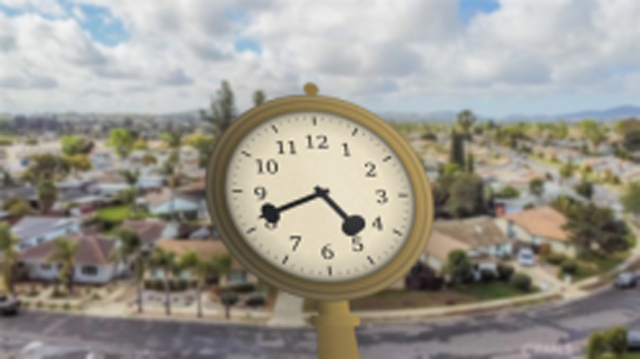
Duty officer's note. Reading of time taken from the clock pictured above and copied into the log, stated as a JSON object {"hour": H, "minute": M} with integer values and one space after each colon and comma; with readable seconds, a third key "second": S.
{"hour": 4, "minute": 41}
